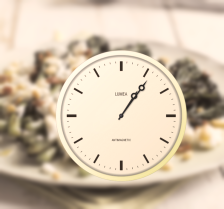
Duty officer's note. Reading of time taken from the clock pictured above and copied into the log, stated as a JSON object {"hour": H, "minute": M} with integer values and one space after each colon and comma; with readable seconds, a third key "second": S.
{"hour": 1, "minute": 6}
